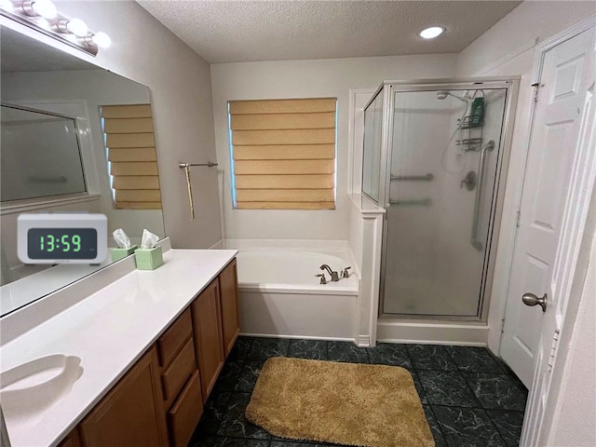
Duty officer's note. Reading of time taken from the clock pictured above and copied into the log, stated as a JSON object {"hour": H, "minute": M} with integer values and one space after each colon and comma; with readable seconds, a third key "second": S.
{"hour": 13, "minute": 59}
